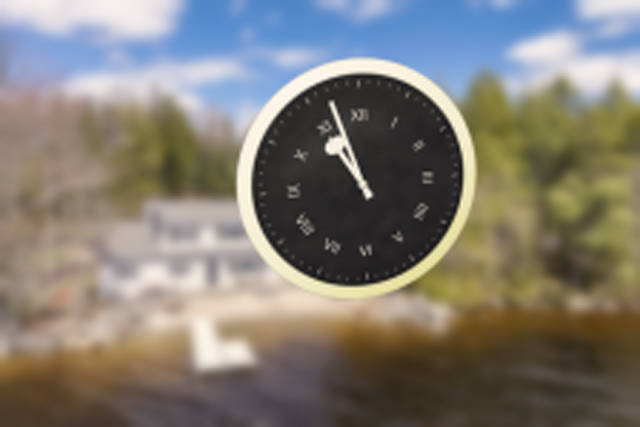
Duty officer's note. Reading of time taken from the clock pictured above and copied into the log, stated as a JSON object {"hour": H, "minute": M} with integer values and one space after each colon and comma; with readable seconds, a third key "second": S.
{"hour": 10, "minute": 57}
